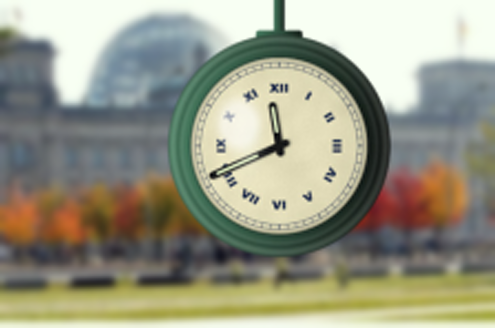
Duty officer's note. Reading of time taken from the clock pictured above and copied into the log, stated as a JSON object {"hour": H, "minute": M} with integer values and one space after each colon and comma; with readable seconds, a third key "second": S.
{"hour": 11, "minute": 41}
